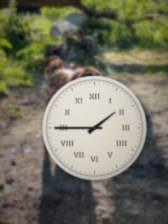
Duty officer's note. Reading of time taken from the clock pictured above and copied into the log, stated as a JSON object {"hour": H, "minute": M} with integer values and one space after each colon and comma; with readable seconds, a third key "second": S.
{"hour": 1, "minute": 45}
